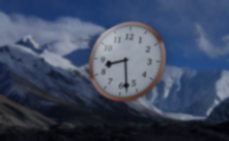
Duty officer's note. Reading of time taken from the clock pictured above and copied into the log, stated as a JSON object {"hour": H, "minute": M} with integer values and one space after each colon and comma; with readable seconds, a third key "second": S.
{"hour": 8, "minute": 28}
